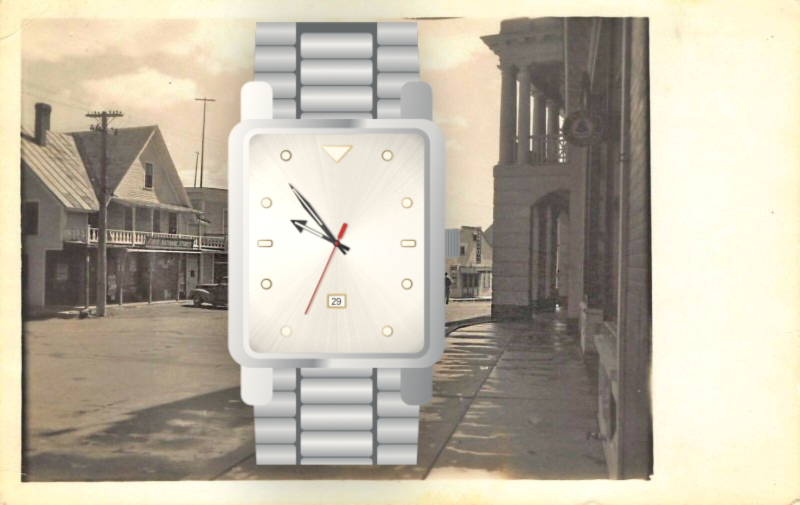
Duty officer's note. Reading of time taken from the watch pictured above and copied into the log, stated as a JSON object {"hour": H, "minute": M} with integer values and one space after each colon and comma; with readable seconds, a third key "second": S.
{"hour": 9, "minute": 53, "second": 34}
